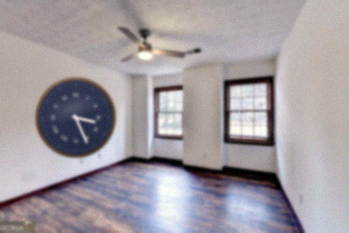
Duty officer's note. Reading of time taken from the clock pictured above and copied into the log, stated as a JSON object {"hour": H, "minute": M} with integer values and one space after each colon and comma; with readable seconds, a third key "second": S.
{"hour": 3, "minute": 26}
